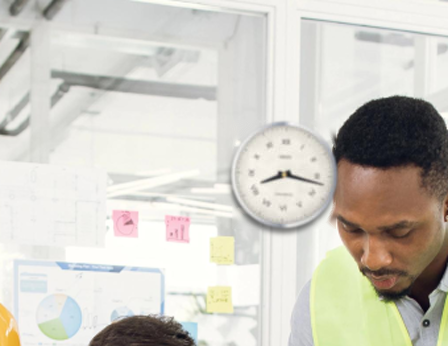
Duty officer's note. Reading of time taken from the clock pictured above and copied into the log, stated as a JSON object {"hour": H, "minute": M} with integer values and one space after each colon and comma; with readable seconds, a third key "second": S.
{"hour": 8, "minute": 17}
